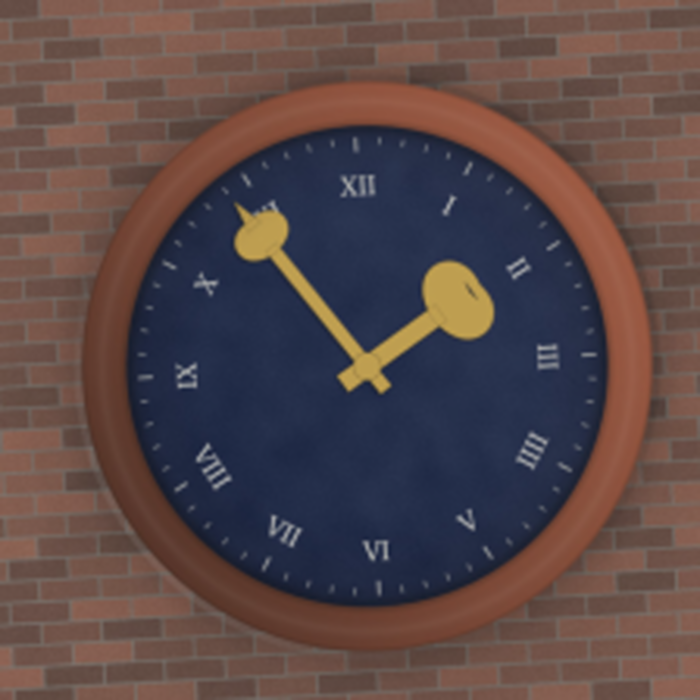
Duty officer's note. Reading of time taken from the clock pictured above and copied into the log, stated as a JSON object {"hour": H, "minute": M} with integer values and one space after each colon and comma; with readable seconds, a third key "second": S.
{"hour": 1, "minute": 54}
